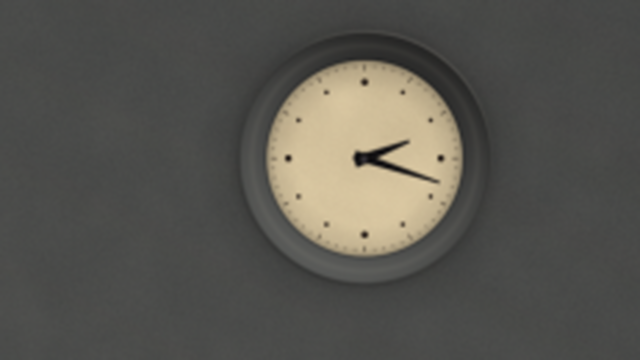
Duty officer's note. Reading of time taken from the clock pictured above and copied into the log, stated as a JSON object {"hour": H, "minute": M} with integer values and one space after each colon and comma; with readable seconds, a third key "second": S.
{"hour": 2, "minute": 18}
